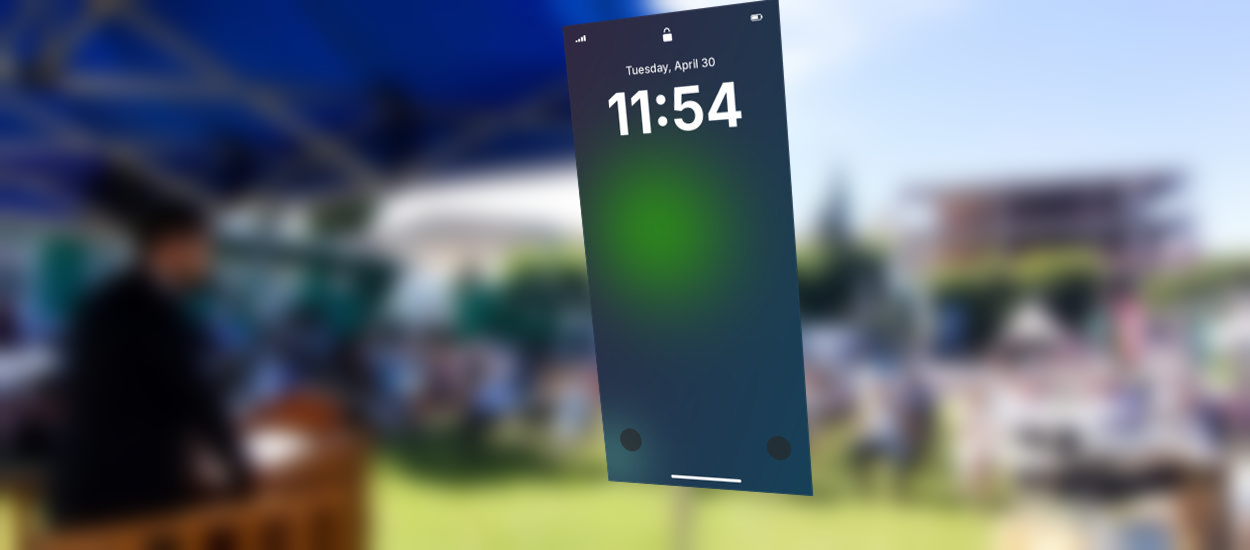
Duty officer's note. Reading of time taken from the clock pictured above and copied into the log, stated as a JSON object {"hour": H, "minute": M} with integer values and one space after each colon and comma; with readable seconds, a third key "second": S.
{"hour": 11, "minute": 54}
